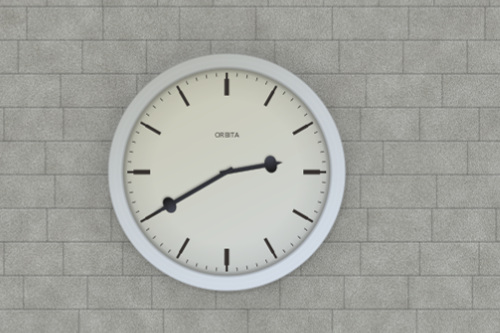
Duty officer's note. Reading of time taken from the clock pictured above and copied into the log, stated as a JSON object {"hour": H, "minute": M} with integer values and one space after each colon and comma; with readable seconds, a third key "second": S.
{"hour": 2, "minute": 40}
